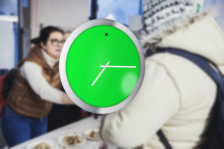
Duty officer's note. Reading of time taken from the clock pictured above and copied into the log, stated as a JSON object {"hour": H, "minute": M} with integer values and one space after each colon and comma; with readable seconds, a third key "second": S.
{"hour": 7, "minute": 15}
